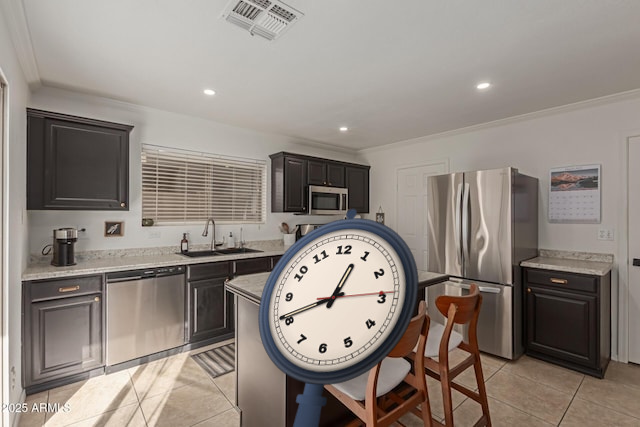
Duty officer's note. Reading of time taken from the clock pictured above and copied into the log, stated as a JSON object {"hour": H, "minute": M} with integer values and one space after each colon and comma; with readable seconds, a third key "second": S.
{"hour": 12, "minute": 41, "second": 14}
